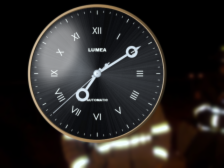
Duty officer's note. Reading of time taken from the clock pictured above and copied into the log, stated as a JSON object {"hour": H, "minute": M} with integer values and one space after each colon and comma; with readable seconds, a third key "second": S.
{"hour": 7, "minute": 9, "second": 38}
